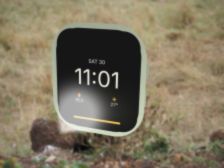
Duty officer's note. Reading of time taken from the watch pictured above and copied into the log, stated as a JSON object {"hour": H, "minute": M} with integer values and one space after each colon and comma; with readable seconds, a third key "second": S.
{"hour": 11, "minute": 1}
